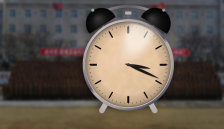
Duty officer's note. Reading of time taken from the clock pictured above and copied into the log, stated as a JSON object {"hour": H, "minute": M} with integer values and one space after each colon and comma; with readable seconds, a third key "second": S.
{"hour": 3, "minute": 19}
